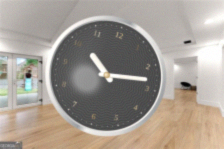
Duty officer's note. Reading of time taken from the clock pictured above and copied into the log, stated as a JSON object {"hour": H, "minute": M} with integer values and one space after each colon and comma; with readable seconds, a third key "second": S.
{"hour": 10, "minute": 13}
